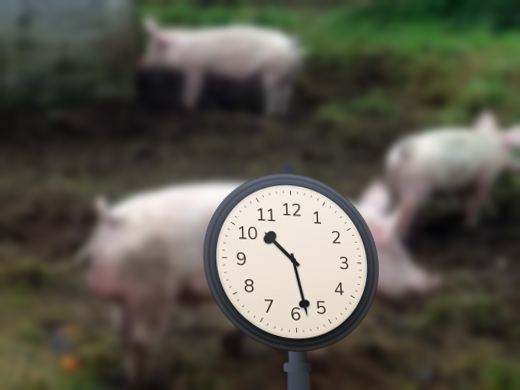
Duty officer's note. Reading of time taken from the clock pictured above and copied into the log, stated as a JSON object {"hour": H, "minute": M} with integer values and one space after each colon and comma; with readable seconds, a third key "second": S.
{"hour": 10, "minute": 28}
